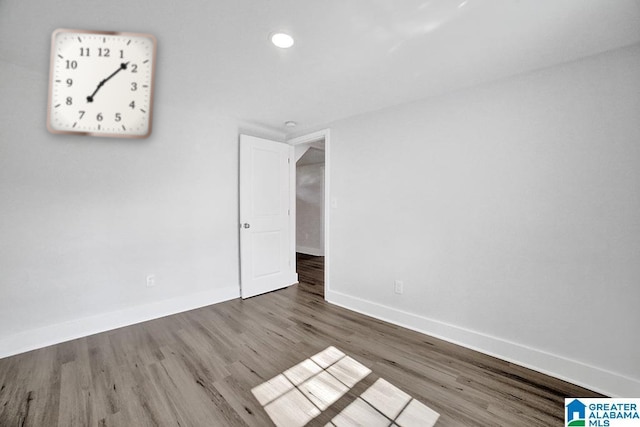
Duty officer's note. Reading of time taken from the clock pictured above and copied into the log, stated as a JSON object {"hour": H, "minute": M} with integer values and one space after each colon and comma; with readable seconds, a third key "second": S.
{"hour": 7, "minute": 8}
